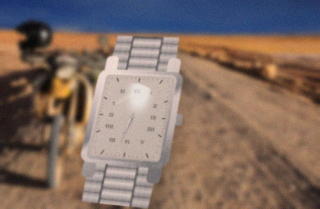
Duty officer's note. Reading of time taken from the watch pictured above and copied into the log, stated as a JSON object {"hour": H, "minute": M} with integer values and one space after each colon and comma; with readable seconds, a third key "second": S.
{"hour": 6, "minute": 32}
